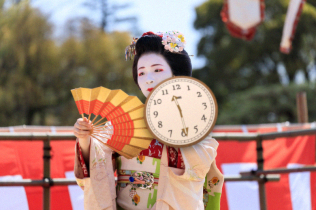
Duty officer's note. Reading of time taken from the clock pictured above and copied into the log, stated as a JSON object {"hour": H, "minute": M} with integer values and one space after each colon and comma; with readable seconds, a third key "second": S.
{"hour": 11, "minute": 29}
